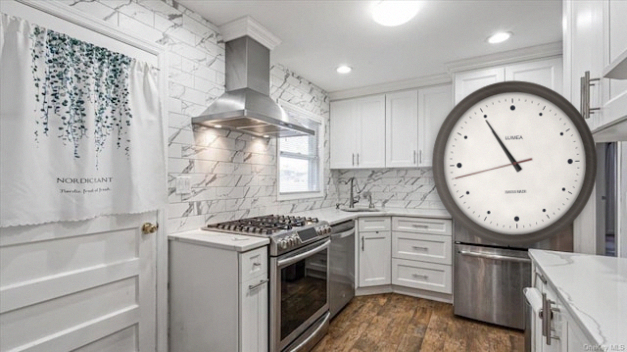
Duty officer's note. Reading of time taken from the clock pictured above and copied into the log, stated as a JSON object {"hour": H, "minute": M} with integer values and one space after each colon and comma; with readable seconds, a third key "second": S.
{"hour": 10, "minute": 54, "second": 43}
